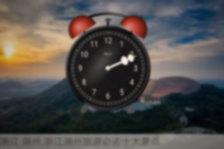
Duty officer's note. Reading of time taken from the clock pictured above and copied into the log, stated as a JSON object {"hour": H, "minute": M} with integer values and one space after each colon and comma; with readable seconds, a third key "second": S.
{"hour": 2, "minute": 11}
